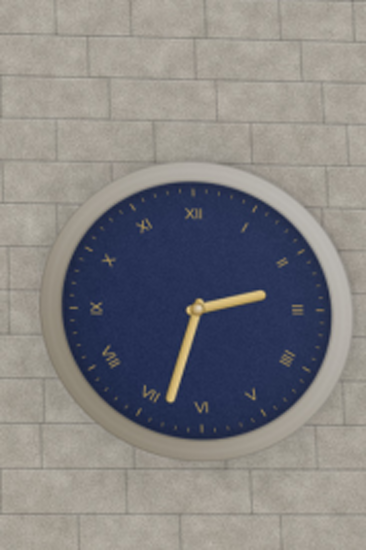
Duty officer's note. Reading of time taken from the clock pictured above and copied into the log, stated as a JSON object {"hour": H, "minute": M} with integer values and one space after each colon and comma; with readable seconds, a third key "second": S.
{"hour": 2, "minute": 33}
